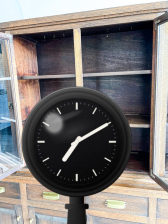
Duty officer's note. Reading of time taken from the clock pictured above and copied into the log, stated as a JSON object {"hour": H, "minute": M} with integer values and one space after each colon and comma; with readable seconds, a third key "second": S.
{"hour": 7, "minute": 10}
